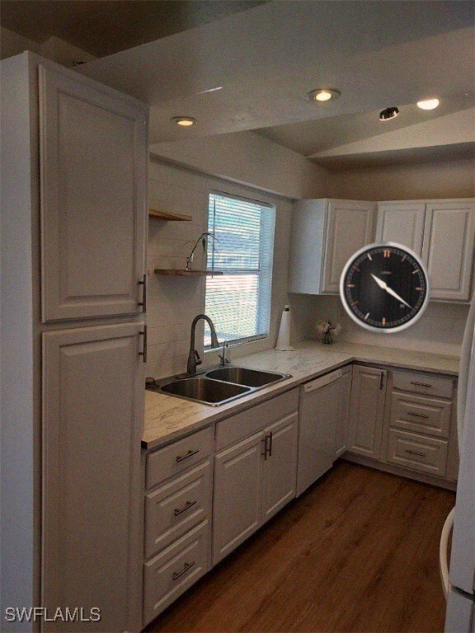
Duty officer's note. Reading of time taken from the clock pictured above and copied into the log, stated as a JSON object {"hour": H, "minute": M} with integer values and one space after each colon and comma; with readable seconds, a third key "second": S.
{"hour": 10, "minute": 21}
